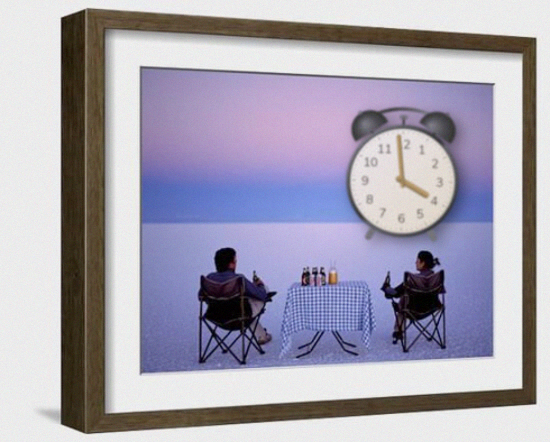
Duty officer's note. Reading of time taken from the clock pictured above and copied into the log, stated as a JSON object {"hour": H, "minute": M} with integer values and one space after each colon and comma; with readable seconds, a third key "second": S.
{"hour": 3, "minute": 59}
